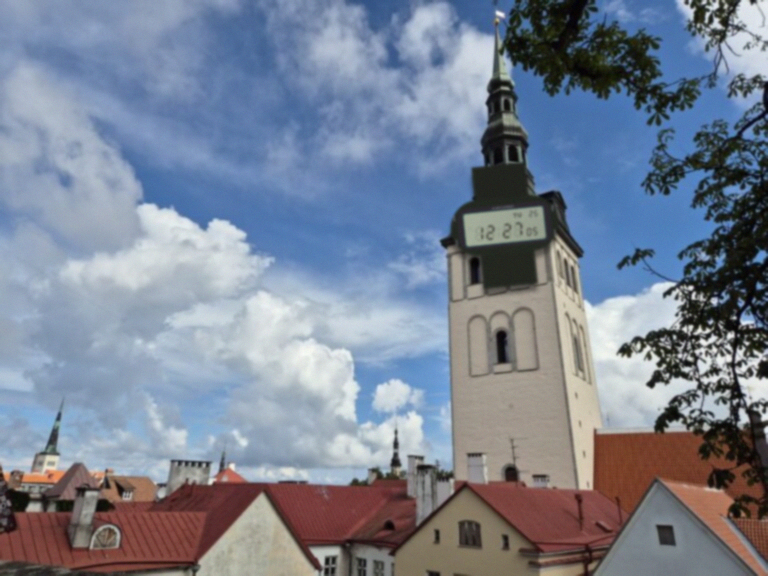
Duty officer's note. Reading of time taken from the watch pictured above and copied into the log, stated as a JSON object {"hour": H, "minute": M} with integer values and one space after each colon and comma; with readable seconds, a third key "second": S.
{"hour": 12, "minute": 27}
